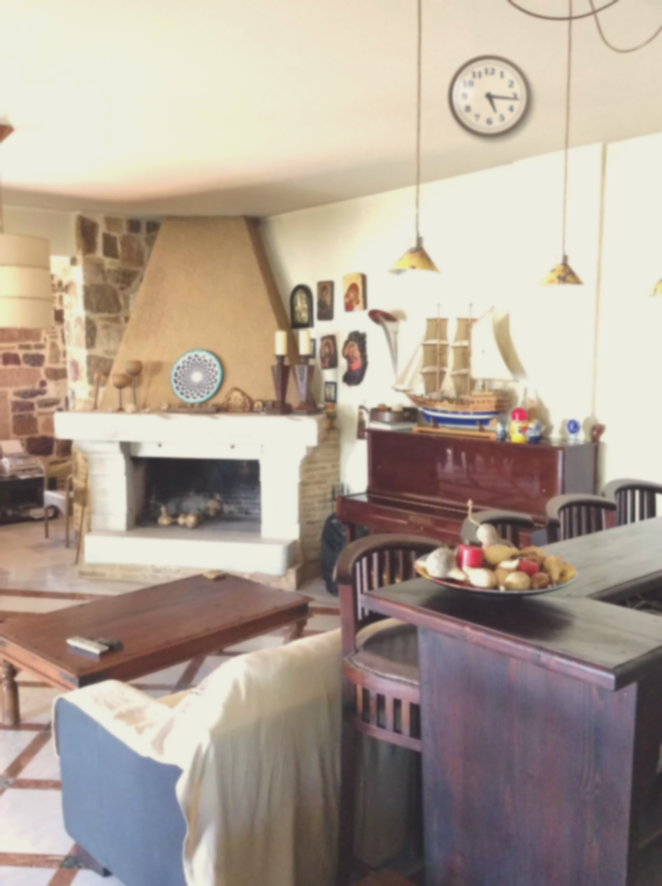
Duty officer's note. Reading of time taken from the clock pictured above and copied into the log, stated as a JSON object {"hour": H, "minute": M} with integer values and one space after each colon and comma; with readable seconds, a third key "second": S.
{"hour": 5, "minute": 16}
